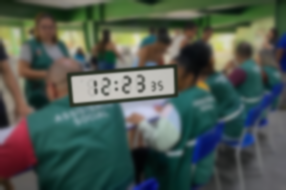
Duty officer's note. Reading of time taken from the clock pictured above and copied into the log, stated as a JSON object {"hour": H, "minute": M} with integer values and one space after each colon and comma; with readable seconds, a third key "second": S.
{"hour": 12, "minute": 23}
